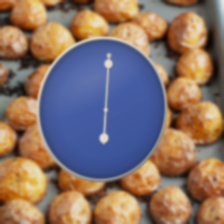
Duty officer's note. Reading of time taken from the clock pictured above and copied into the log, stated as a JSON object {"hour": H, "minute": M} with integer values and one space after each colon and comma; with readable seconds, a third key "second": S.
{"hour": 6, "minute": 0}
